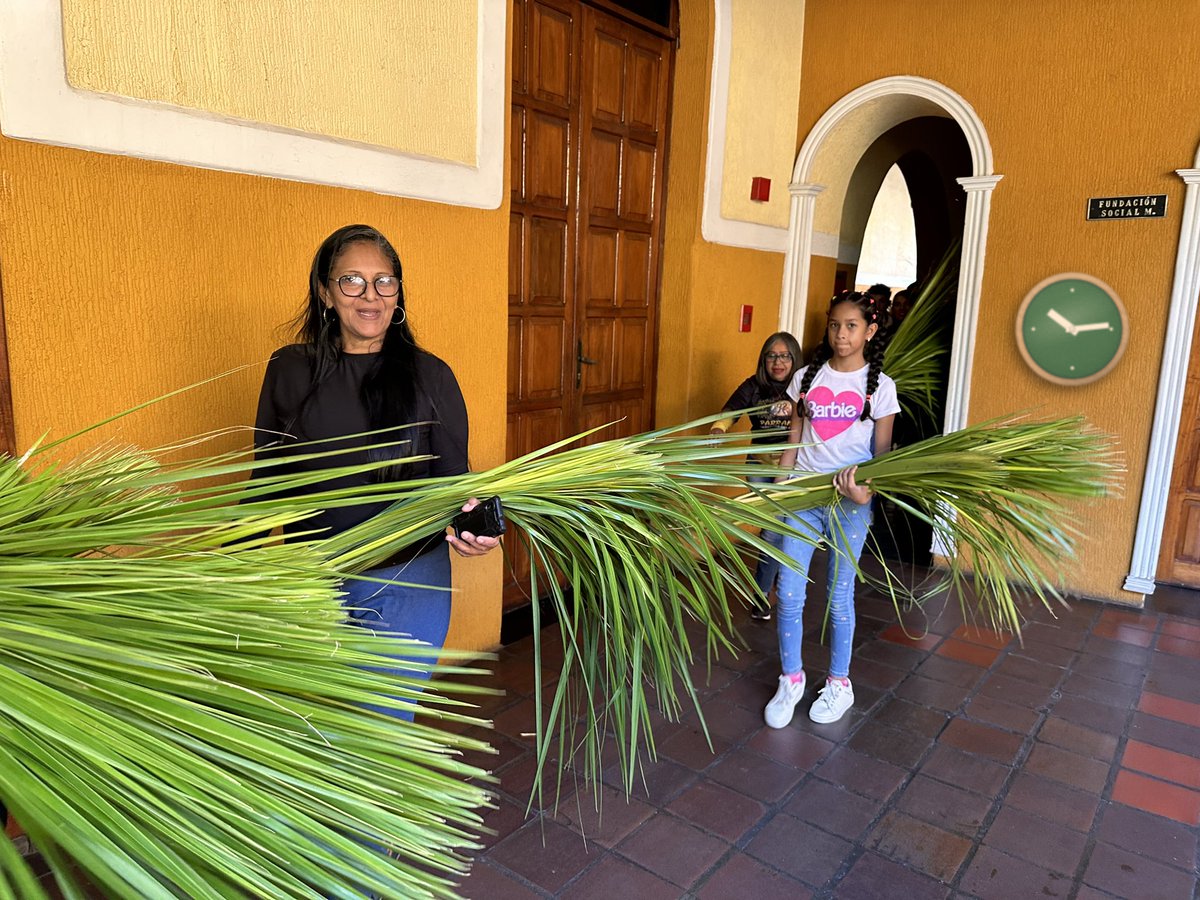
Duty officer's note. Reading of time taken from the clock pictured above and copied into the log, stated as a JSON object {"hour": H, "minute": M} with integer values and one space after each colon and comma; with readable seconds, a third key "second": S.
{"hour": 10, "minute": 14}
